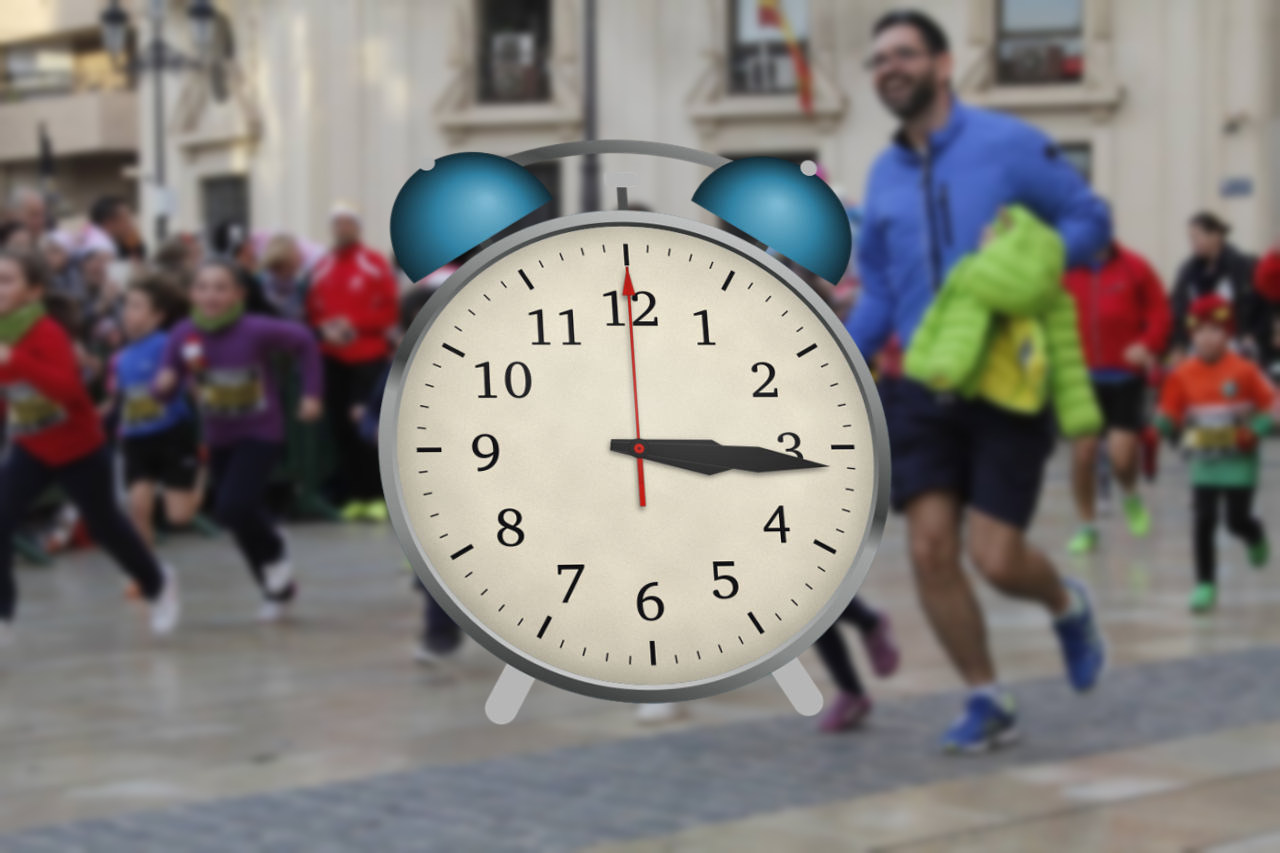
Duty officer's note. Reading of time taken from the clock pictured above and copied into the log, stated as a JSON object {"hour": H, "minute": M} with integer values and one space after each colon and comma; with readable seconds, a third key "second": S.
{"hour": 3, "minute": 16, "second": 0}
